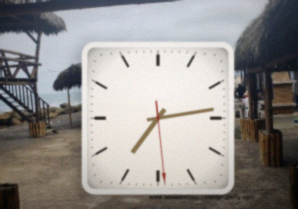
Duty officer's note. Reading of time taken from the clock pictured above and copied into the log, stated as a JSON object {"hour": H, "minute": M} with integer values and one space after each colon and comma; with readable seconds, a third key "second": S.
{"hour": 7, "minute": 13, "second": 29}
